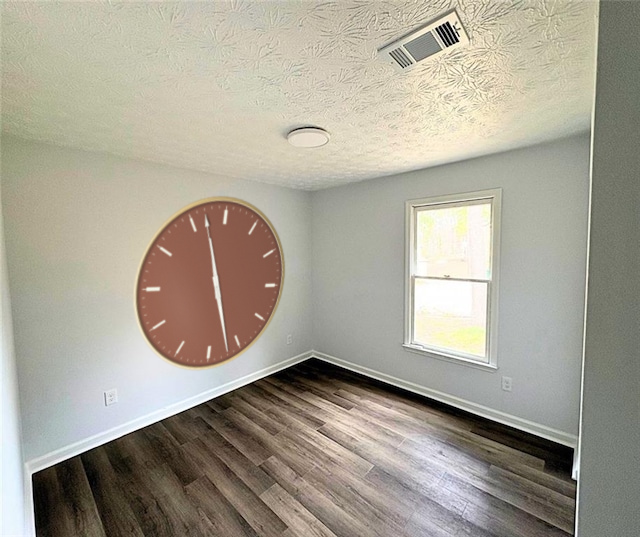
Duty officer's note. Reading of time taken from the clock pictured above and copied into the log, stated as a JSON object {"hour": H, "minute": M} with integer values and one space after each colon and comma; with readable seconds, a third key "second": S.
{"hour": 11, "minute": 26, "second": 57}
